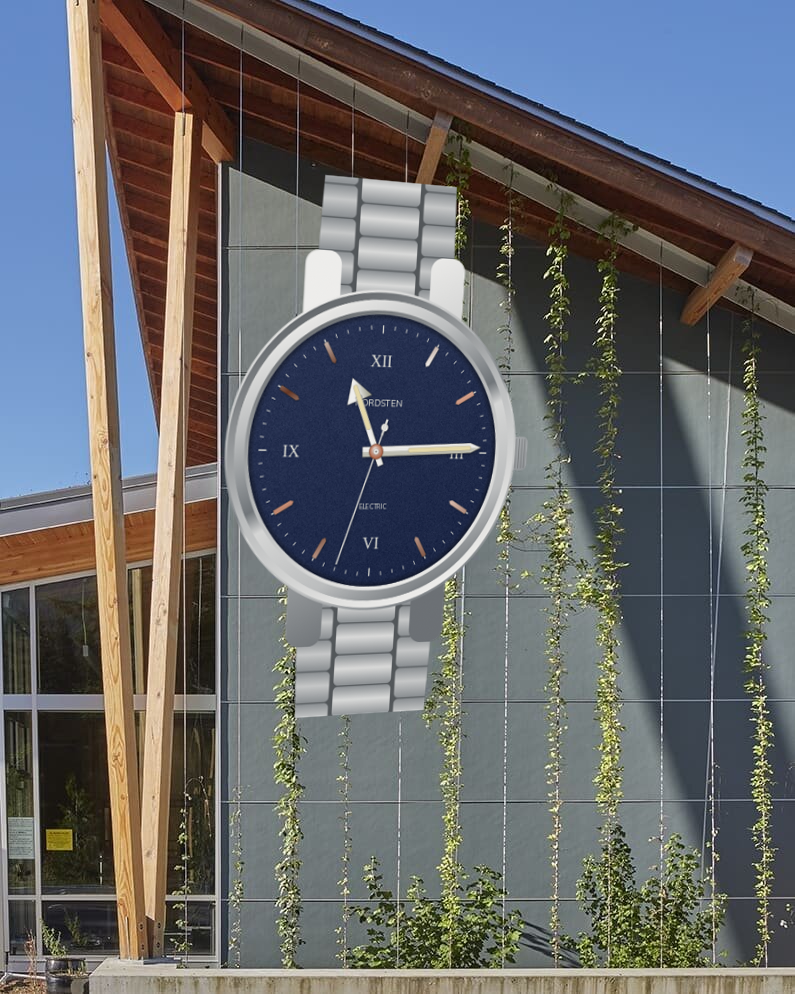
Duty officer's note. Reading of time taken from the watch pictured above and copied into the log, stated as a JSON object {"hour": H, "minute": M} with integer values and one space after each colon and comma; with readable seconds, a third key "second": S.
{"hour": 11, "minute": 14, "second": 33}
